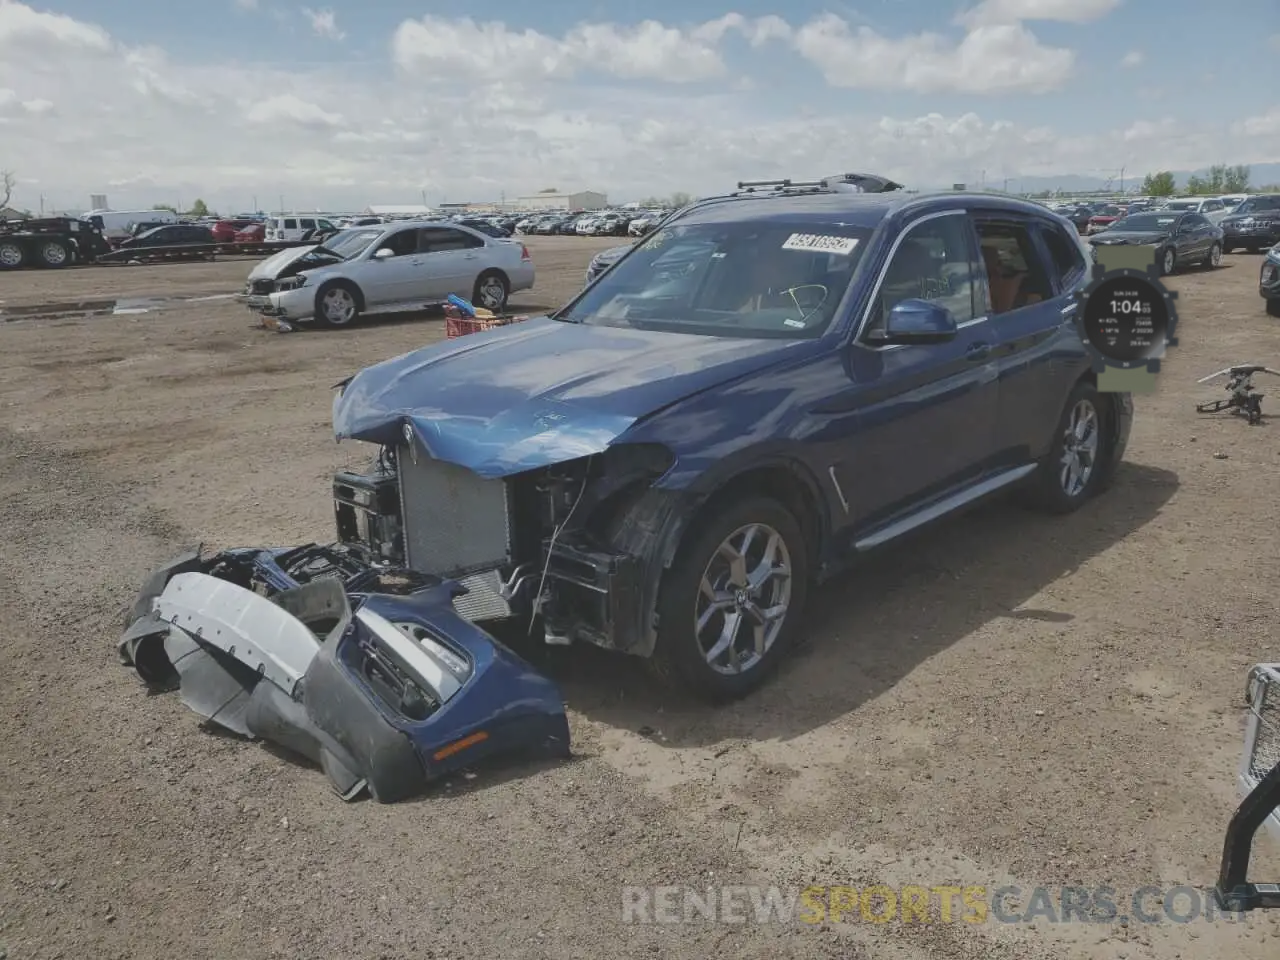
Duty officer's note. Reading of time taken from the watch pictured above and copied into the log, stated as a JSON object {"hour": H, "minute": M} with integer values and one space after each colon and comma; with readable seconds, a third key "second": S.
{"hour": 1, "minute": 4}
